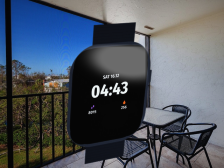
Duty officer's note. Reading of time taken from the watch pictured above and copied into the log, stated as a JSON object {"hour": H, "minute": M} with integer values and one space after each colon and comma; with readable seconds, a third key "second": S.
{"hour": 4, "minute": 43}
